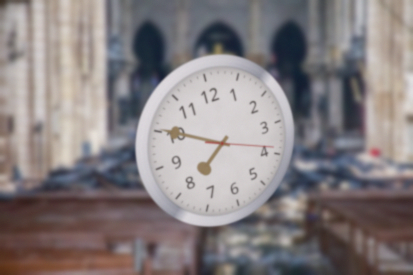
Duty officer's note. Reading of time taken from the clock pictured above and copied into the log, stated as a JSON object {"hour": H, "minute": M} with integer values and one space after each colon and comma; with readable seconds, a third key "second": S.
{"hour": 7, "minute": 50, "second": 19}
